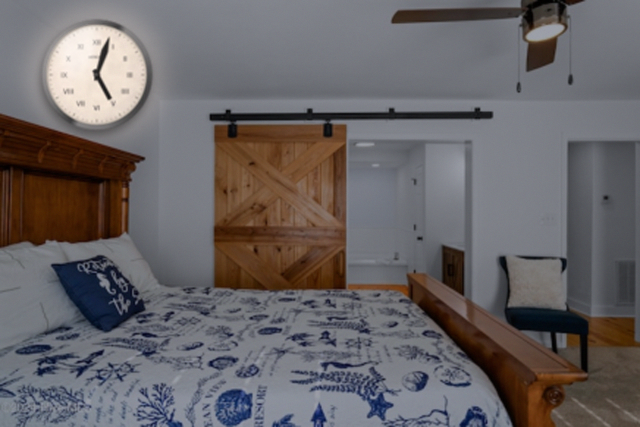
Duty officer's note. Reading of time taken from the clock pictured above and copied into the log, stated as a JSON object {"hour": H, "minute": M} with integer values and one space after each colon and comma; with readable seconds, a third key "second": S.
{"hour": 5, "minute": 3}
